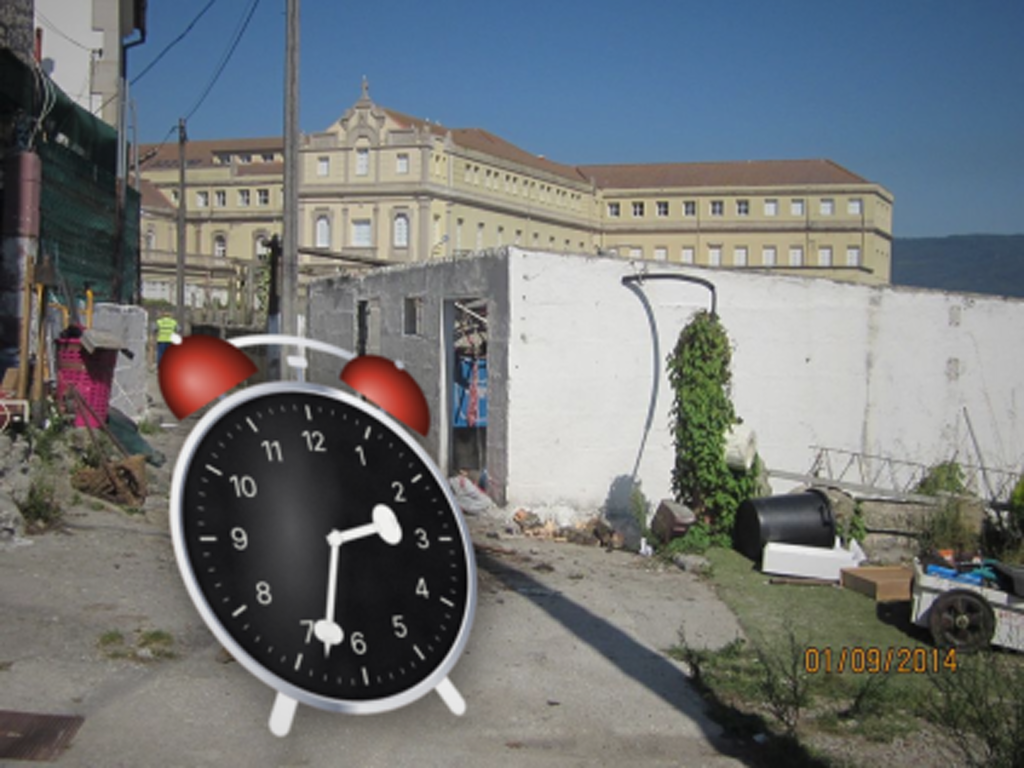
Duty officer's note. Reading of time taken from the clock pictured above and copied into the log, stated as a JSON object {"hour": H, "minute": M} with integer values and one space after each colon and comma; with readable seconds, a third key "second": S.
{"hour": 2, "minute": 33}
